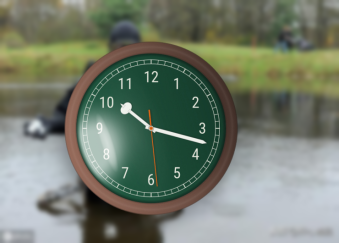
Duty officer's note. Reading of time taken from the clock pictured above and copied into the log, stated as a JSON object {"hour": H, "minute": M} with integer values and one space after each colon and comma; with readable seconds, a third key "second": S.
{"hour": 10, "minute": 17, "second": 29}
